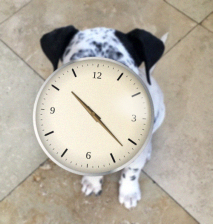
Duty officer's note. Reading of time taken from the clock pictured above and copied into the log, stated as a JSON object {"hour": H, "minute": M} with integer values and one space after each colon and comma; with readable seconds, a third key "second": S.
{"hour": 10, "minute": 22}
